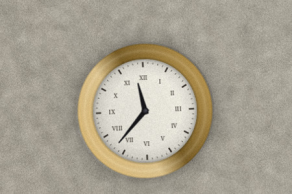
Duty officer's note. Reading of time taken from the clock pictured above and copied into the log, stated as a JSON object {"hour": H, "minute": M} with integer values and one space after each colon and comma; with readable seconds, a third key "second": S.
{"hour": 11, "minute": 37}
